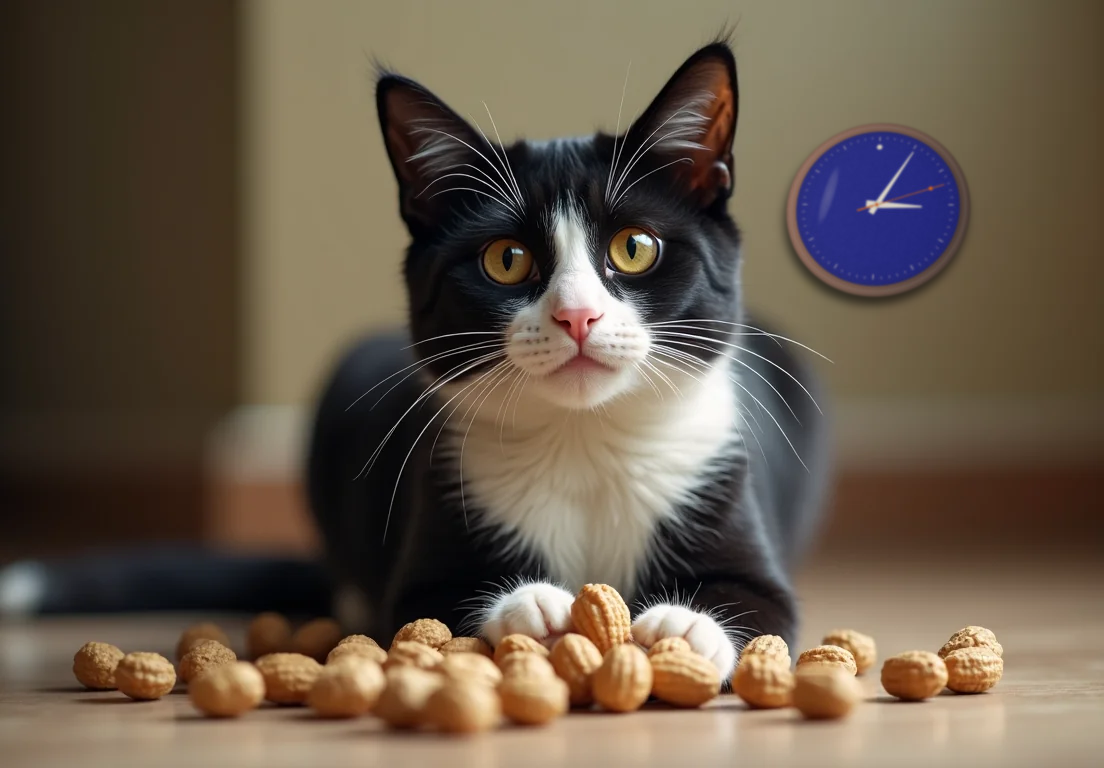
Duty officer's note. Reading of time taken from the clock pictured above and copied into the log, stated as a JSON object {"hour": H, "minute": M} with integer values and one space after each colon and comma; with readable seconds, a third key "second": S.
{"hour": 3, "minute": 5, "second": 12}
